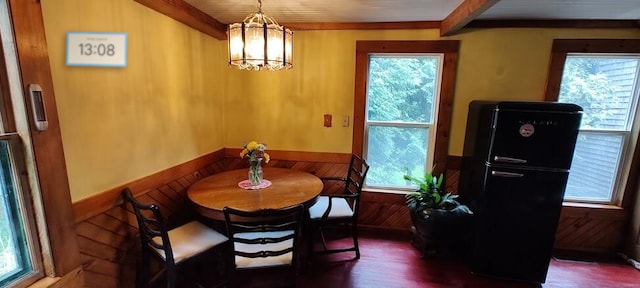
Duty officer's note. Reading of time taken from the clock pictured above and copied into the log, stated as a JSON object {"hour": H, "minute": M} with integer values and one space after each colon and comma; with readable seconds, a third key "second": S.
{"hour": 13, "minute": 8}
